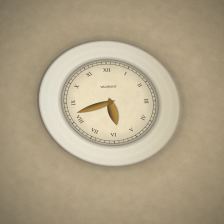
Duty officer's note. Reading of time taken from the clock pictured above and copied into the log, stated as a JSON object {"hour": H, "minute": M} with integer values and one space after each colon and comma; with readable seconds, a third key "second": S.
{"hour": 5, "minute": 42}
